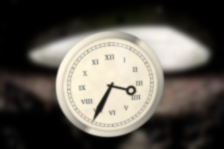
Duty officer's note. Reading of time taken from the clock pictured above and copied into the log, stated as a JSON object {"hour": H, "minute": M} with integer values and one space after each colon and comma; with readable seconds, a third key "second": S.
{"hour": 3, "minute": 35}
